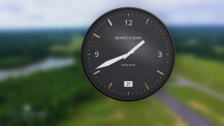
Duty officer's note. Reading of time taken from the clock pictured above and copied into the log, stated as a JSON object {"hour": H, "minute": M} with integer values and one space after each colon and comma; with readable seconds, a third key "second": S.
{"hour": 1, "minute": 41}
